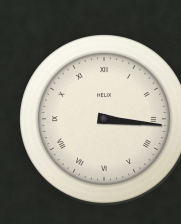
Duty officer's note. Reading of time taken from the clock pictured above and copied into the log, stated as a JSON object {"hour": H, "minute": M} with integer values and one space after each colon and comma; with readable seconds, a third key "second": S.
{"hour": 3, "minute": 16}
